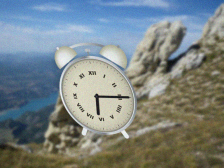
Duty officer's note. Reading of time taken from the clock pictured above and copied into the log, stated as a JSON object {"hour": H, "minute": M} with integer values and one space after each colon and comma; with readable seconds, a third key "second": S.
{"hour": 6, "minute": 15}
